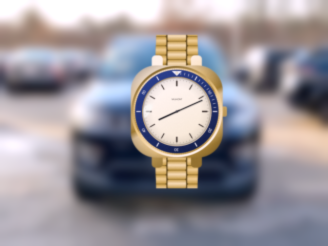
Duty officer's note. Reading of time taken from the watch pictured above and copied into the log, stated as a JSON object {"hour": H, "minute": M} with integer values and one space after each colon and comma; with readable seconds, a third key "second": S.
{"hour": 8, "minute": 11}
